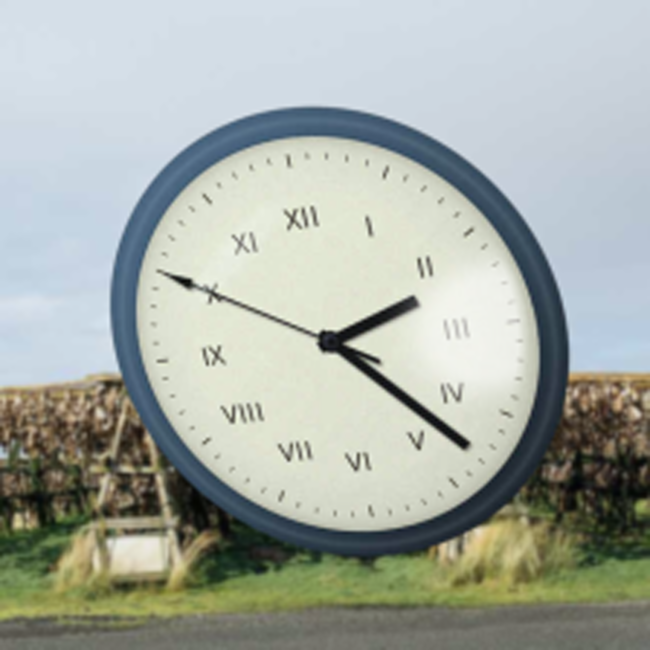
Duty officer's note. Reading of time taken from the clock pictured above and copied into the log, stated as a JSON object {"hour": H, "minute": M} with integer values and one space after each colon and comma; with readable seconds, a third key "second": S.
{"hour": 2, "minute": 22, "second": 50}
